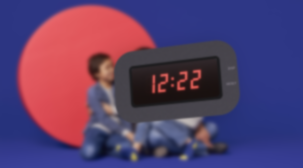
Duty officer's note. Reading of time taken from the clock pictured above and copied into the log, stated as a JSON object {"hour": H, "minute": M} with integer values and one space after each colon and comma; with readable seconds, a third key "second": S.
{"hour": 12, "minute": 22}
